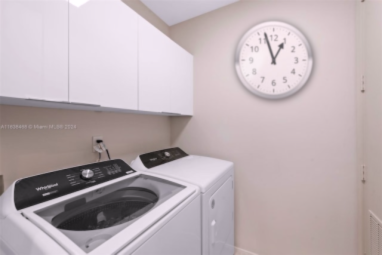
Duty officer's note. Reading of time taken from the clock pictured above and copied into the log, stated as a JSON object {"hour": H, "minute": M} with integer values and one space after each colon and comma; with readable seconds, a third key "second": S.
{"hour": 12, "minute": 57}
